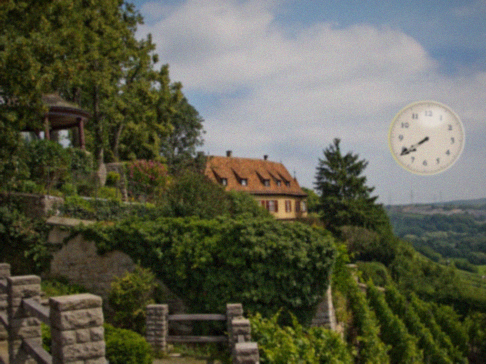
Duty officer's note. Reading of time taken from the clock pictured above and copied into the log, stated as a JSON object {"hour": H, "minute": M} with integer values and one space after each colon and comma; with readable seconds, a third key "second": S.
{"hour": 7, "minute": 39}
